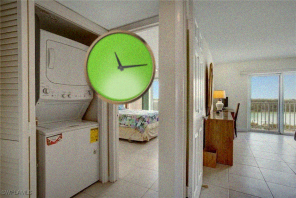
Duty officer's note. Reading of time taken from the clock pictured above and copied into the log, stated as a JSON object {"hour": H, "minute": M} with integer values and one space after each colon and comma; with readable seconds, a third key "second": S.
{"hour": 11, "minute": 14}
